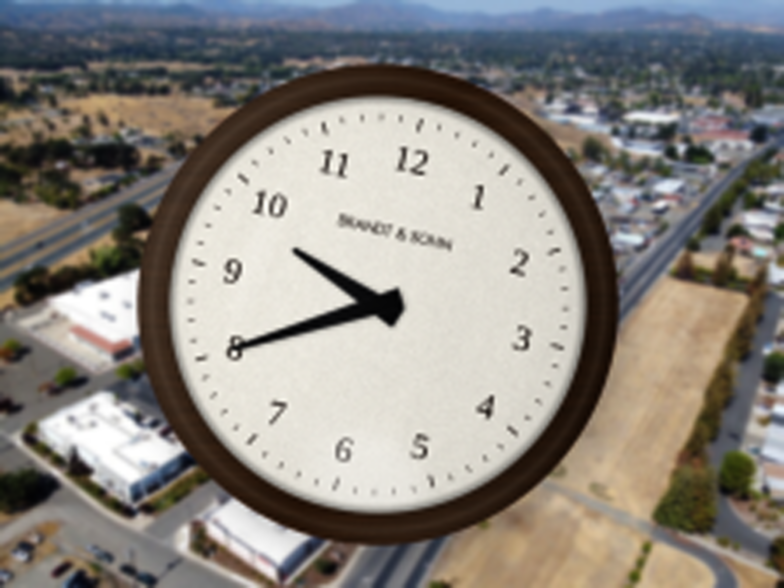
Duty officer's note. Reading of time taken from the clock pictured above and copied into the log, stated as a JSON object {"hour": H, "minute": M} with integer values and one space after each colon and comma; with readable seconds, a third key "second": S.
{"hour": 9, "minute": 40}
